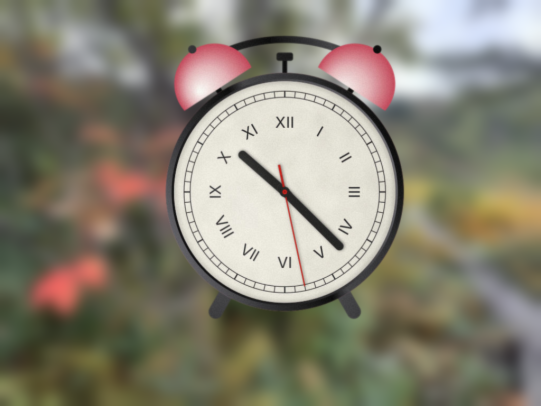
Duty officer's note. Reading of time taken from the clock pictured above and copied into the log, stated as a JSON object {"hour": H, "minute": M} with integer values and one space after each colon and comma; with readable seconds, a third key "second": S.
{"hour": 10, "minute": 22, "second": 28}
